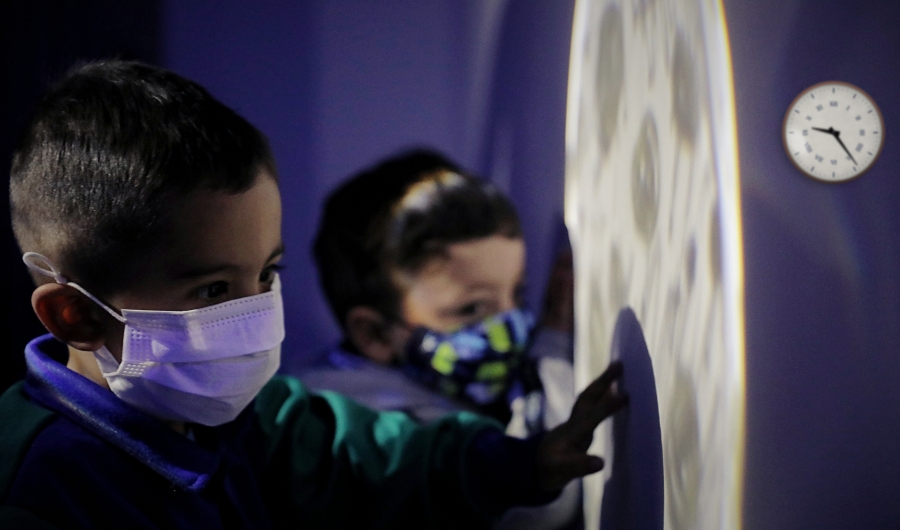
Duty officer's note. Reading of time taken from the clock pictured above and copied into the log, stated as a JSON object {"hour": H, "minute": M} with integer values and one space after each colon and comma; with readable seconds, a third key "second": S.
{"hour": 9, "minute": 24}
